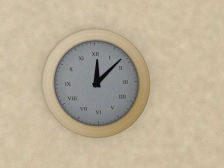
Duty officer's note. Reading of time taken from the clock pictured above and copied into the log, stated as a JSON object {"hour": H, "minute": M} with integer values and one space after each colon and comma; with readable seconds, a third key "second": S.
{"hour": 12, "minute": 8}
